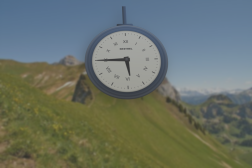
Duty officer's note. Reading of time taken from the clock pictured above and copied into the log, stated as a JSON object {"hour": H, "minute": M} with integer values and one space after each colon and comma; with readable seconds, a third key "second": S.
{"hour": 5, "minute": 45}
